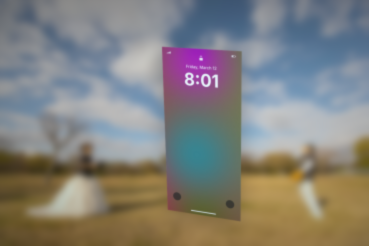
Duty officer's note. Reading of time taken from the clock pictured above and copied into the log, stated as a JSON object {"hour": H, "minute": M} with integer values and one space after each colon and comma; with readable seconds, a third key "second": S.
{"hour": 8, "minute": 1}
